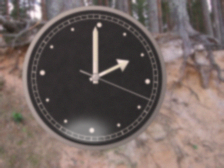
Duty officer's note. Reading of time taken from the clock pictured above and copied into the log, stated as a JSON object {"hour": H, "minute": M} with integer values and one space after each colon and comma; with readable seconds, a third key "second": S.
{"hour": 1, "minute": 59, "second": 18}
